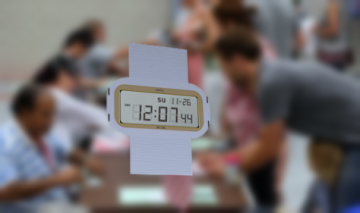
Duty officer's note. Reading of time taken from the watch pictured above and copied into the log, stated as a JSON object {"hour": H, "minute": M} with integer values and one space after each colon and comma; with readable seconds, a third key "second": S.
{"hour": 12, "minute": 7, "second": 44}
